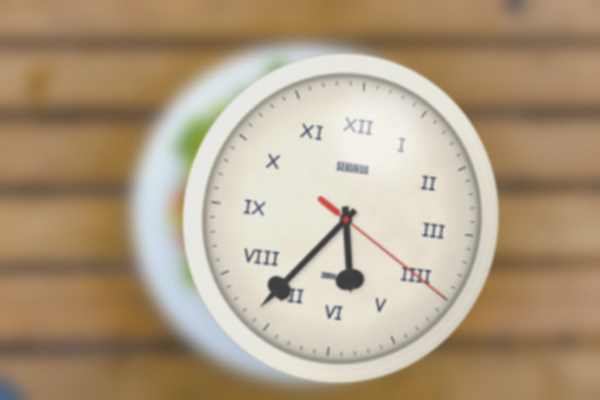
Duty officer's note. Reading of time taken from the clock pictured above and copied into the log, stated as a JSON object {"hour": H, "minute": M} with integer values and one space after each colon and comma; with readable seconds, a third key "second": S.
{"hour": 5, "minute": 36, "second": 20}
